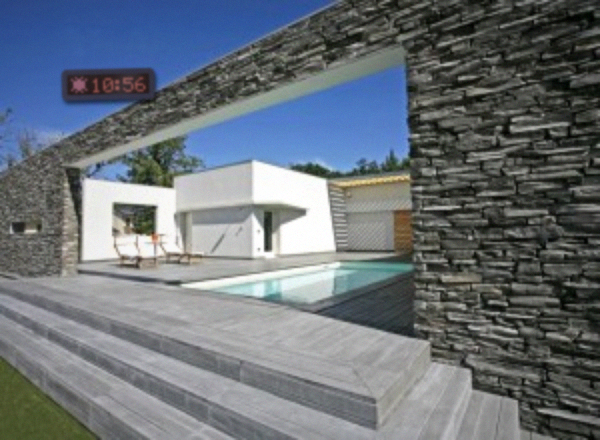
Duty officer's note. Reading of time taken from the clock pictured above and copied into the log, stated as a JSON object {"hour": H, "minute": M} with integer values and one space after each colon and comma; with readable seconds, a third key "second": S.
{"hour": 10, "minute": 56}
